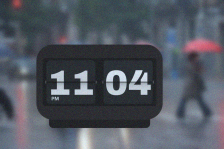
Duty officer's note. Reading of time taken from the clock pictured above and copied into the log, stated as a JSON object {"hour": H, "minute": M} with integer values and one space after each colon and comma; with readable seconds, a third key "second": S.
{"hour": 11, "minute": 4}
